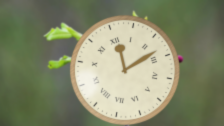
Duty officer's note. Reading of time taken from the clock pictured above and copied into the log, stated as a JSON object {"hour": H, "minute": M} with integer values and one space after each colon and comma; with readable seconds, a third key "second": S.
{"hour": 12, "minute": 13}
